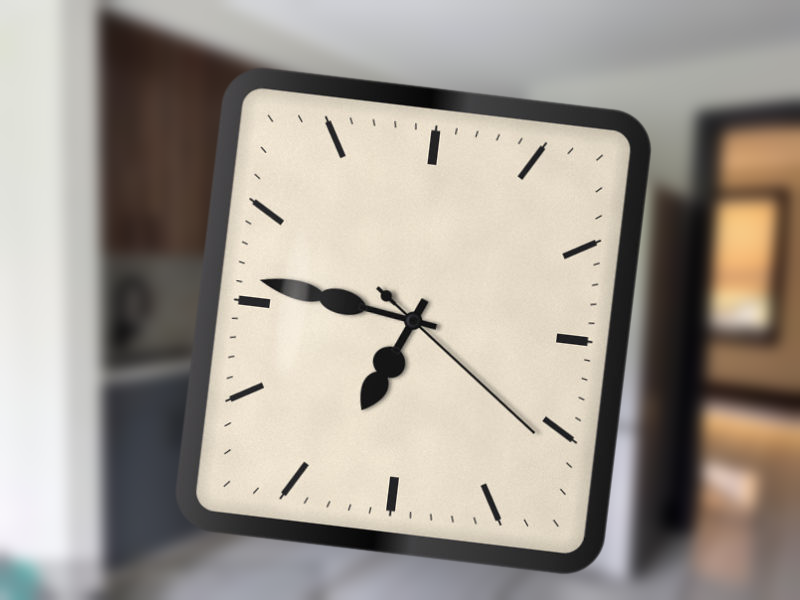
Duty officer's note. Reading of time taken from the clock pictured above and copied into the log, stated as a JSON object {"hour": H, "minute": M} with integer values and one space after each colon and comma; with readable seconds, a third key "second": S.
{"hour": 6, "minute": 46, "second": 21}
